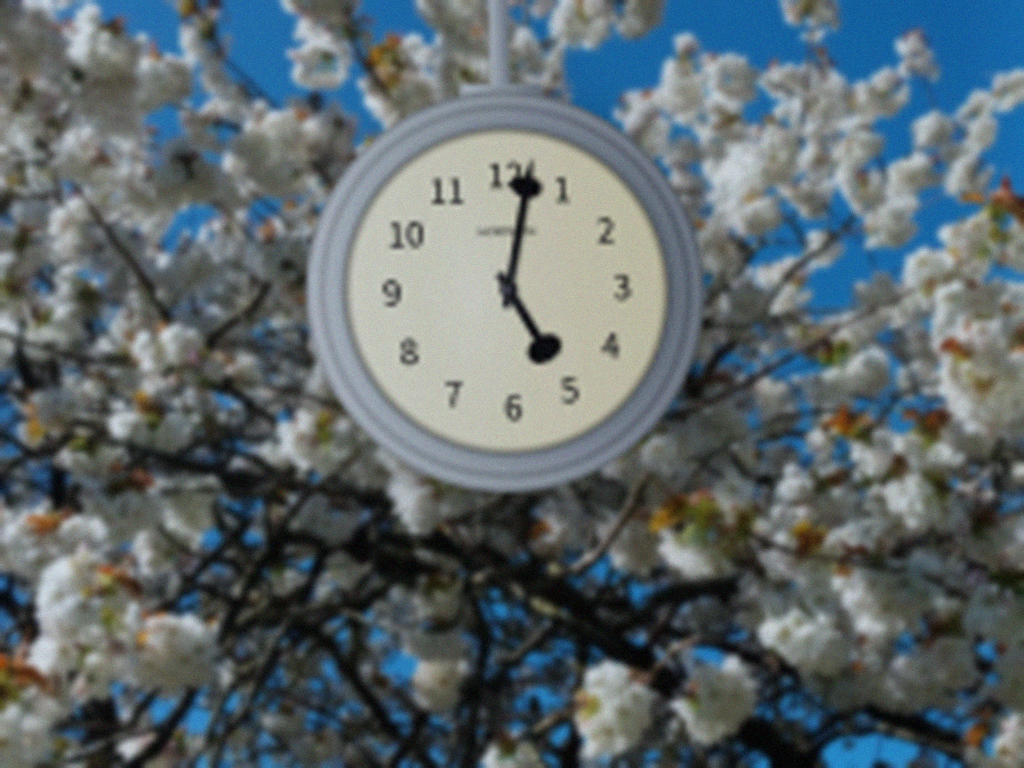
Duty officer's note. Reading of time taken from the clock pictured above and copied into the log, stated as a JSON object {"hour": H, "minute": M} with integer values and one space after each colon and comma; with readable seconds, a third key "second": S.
{"hour": 5, "minute": 2}
